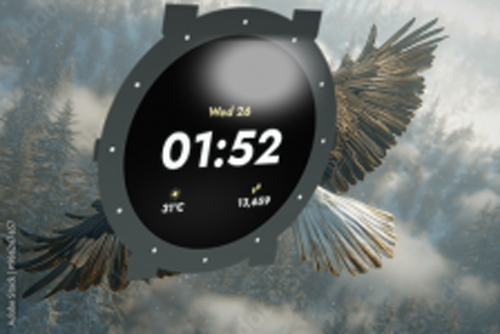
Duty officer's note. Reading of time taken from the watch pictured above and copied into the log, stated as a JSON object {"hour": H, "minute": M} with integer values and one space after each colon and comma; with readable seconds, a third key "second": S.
{"hour": 1, "minute": 52}
